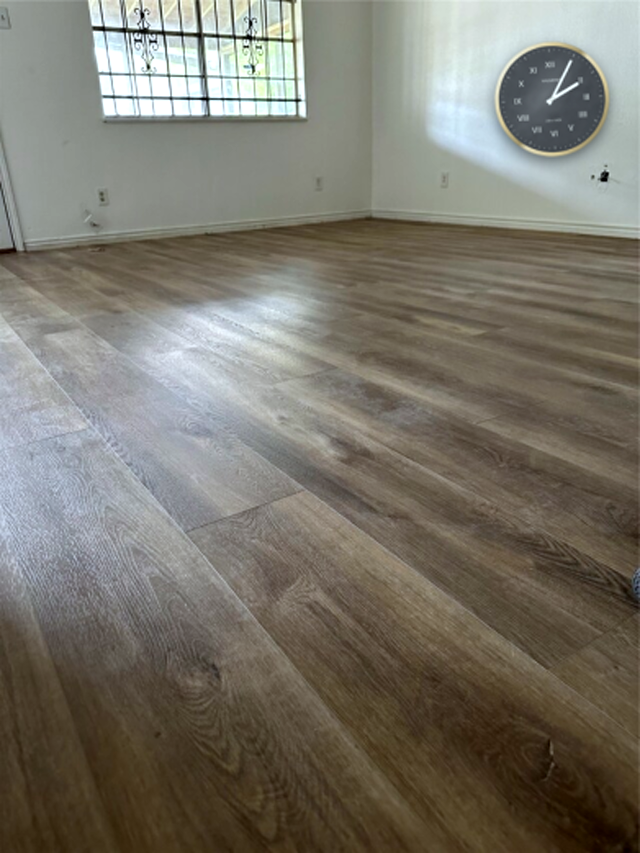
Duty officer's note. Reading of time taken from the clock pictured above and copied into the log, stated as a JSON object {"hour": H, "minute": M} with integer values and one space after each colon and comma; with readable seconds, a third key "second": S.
{"hour": 2, "minute": 5}
